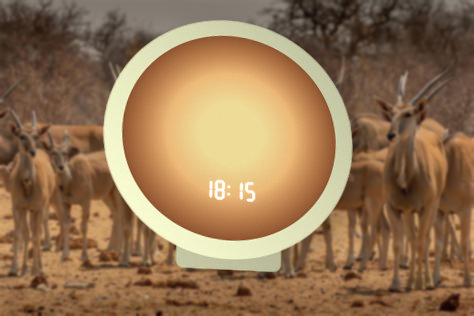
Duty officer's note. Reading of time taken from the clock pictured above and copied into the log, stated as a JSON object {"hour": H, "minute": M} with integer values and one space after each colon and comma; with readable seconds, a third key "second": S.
{"hour": 18, "minute": 15}
